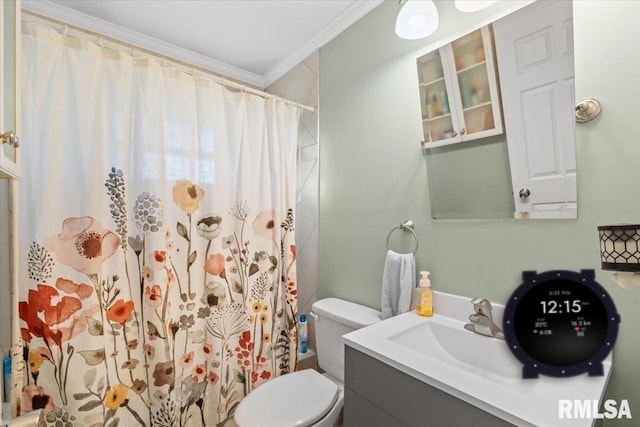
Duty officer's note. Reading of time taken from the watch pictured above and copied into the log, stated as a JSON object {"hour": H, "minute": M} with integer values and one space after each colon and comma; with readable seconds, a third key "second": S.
{"hour": 12, "minute": 15}
